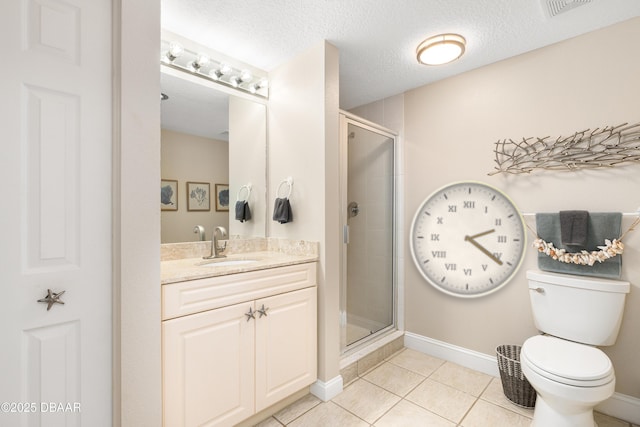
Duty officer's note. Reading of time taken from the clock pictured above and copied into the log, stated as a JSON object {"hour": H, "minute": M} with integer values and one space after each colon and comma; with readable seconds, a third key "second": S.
{"hour": 2, "minute": 21}
